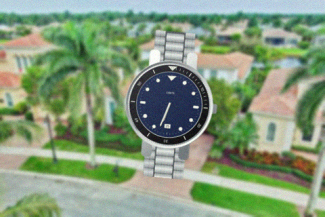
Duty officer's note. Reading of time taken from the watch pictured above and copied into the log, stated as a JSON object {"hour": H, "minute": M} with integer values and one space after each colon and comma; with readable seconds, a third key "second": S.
{"hour": 6, "minute": 33}
